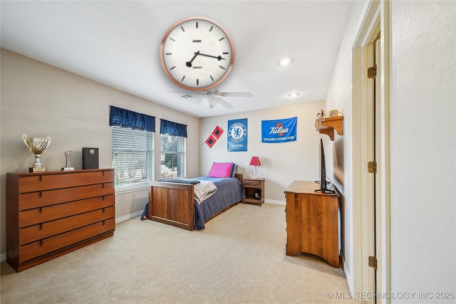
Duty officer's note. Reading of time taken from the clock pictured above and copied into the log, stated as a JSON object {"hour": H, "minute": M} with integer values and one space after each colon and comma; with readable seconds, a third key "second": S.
{"hour": 7, "minute": 17}
